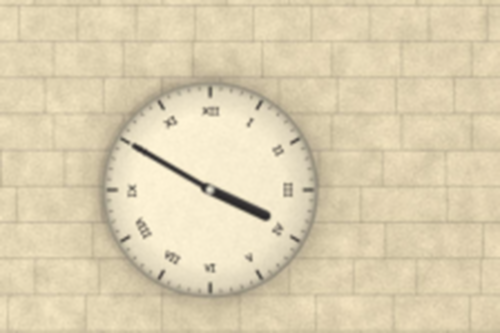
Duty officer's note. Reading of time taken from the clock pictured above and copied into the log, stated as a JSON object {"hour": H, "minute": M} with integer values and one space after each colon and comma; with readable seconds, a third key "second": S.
{"hour": 3, "minute": 50}
